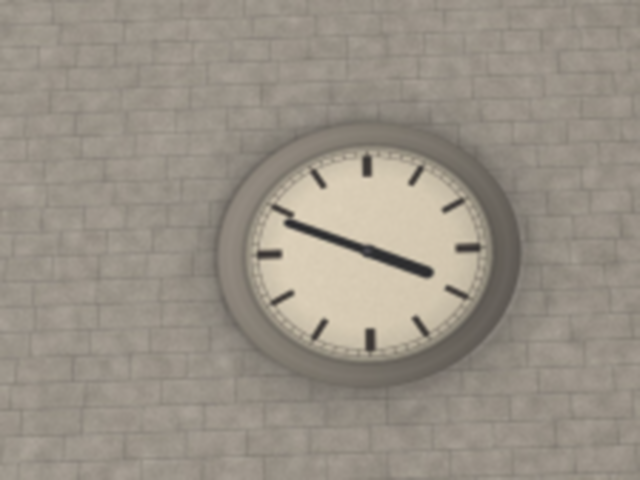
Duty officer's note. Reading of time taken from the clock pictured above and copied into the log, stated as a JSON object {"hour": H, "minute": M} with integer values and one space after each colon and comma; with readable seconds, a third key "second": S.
{"hour": 3, "minute": 49}
